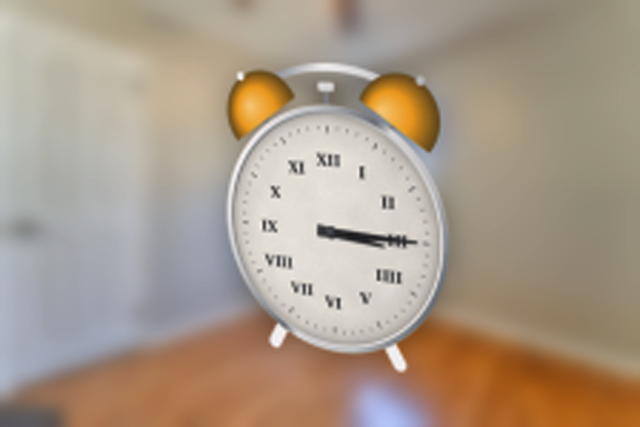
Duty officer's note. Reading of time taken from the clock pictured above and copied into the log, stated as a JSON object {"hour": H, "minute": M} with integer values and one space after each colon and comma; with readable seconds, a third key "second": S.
{"hour": 3, "minute": 15}
